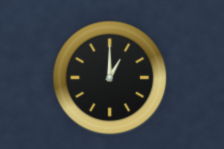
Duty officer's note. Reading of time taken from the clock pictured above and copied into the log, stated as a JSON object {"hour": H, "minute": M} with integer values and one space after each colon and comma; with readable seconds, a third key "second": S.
{"hour": 1, "minute": 0}
